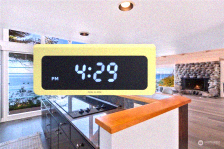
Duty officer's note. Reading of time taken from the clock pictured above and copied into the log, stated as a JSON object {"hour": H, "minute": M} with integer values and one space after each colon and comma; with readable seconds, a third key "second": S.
{"hour": 4, "minute": 29}
